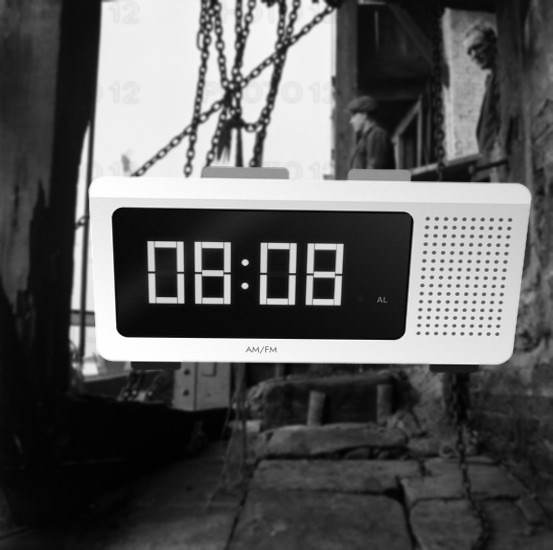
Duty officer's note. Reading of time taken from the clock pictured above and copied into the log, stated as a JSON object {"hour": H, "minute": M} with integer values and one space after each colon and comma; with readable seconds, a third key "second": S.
{"hour": 8, "minute": 8}
